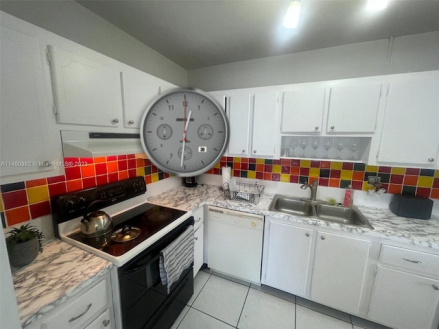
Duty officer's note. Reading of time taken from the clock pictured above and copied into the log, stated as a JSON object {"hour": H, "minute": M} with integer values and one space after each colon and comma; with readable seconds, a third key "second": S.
{"hour": 12, "minute": 31}
